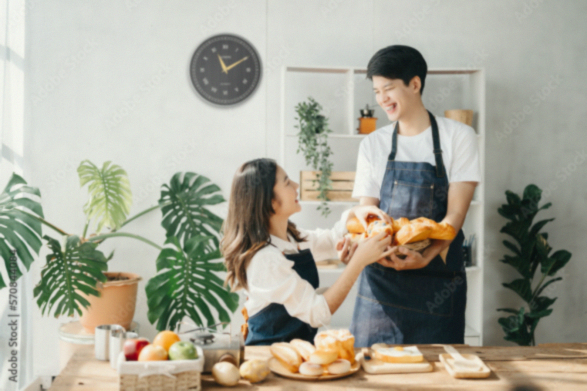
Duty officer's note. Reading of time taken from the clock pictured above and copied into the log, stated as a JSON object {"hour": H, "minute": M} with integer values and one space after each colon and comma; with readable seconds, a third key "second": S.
{"hour": 11, "minute": 10}
